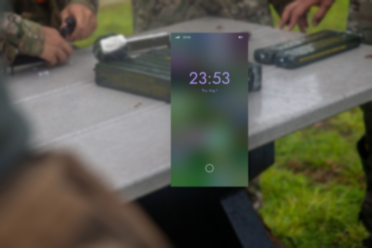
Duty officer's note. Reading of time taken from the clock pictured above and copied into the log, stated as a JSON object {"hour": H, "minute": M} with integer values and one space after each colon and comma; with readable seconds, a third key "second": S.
{"hour": 23, "minute": 53}
